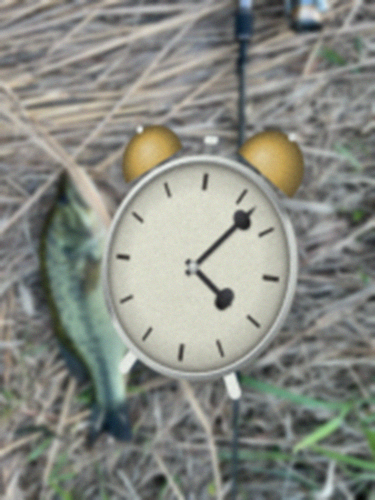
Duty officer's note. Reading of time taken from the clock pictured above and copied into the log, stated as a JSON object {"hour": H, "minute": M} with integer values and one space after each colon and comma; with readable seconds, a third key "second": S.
{"hour": 4, "minute": 7}
